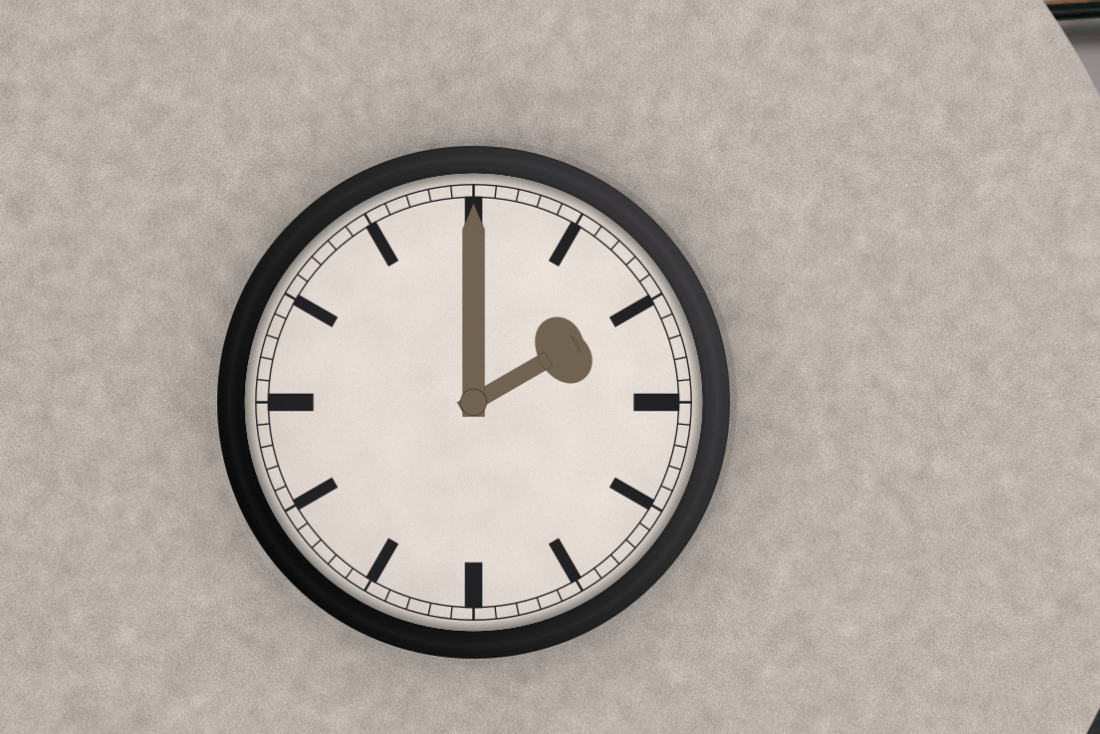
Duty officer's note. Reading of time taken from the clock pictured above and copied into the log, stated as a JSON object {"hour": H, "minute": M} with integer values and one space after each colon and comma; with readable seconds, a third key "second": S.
{"hour": 2, "minute": 0}
